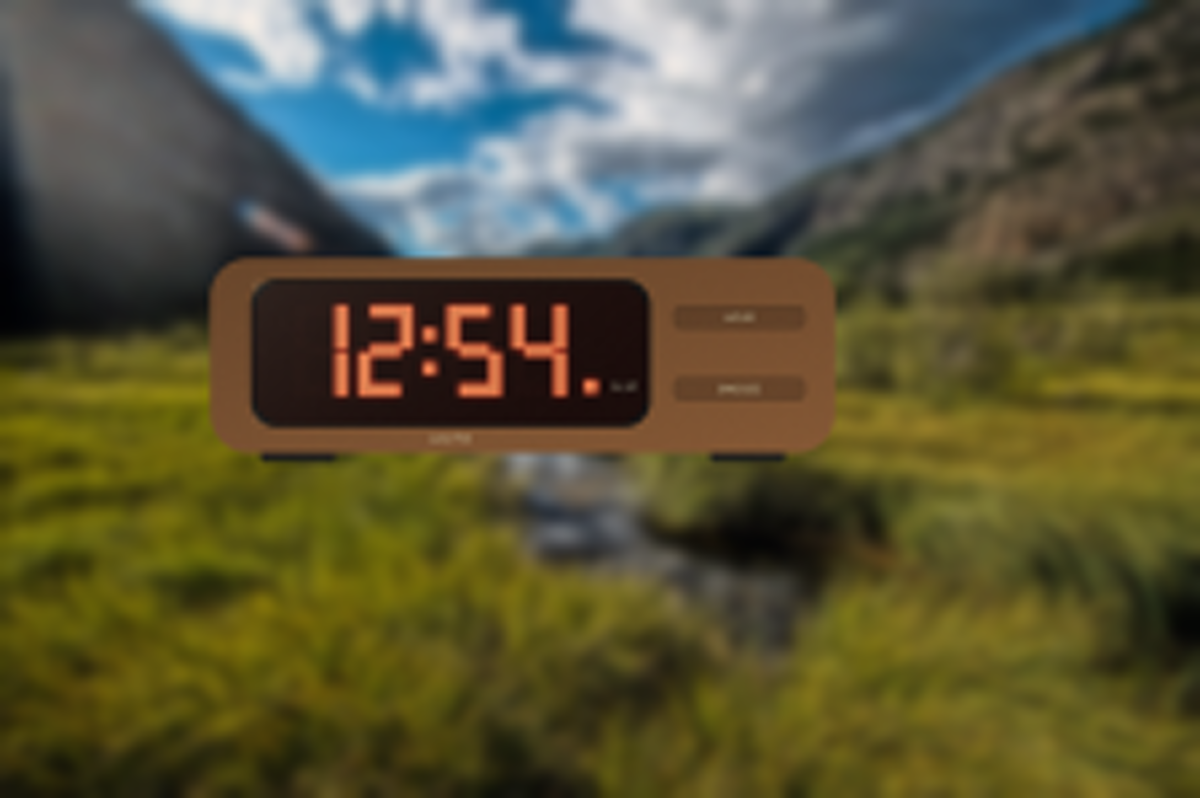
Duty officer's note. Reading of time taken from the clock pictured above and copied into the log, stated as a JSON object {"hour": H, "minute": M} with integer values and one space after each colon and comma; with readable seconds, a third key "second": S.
{"hour": 12, "minute": 54}
